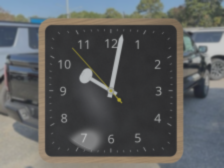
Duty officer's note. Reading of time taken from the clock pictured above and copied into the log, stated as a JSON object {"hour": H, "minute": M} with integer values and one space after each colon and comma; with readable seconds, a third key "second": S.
{"hour": 10, "minute": 1, "second": 53}
